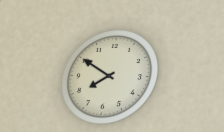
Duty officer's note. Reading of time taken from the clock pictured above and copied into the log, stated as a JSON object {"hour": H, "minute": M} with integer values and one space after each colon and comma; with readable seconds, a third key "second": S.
{"hour": 7, "minute": 50}
